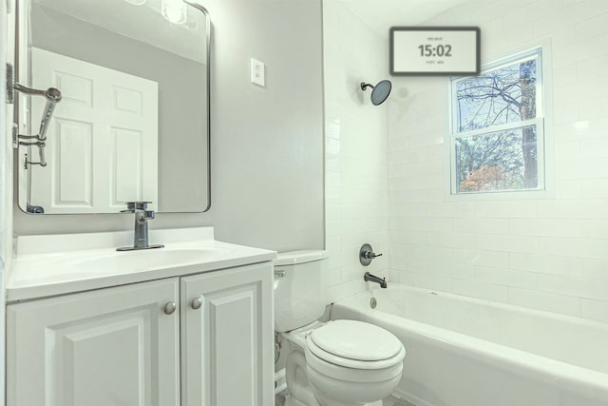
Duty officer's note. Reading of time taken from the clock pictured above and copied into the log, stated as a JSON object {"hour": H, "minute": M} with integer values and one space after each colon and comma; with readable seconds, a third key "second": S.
{"hour": 15, "minute": 2}
